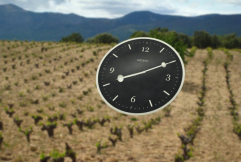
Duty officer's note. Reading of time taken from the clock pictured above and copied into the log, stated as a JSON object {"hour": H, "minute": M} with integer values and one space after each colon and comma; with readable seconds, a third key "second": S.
{"hour": 8, "minute": 10}
